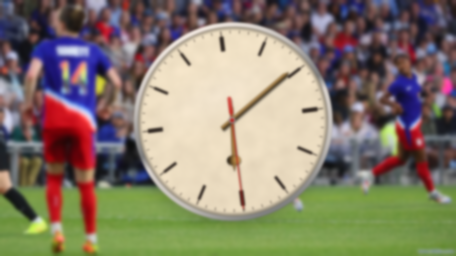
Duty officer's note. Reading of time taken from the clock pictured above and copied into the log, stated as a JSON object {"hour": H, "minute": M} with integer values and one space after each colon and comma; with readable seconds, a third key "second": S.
{"hour": 6, "minute": 9, "second": 30}
